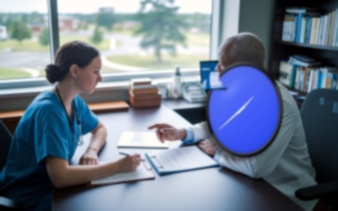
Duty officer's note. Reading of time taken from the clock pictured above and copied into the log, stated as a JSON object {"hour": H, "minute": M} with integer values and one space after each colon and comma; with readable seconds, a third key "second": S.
{"hour": 1, "minute": 39}
